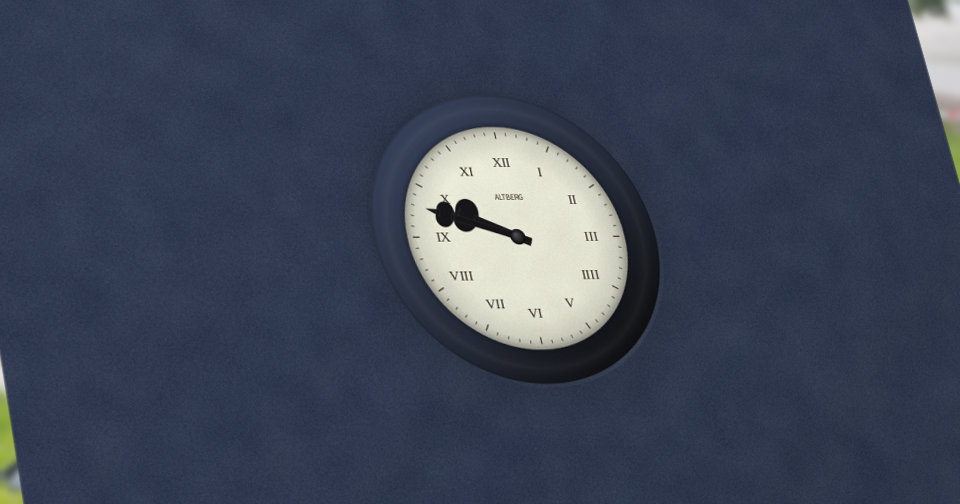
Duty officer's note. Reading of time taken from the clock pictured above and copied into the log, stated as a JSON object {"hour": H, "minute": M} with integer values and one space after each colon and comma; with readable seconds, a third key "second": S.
{"hour": 9, "minute": 48}
